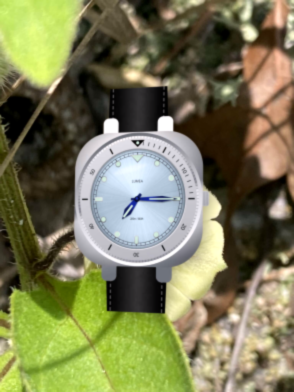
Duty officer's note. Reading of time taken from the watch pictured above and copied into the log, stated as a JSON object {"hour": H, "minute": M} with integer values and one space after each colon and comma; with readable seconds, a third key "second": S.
{"hour": 7, "minute": 15}
